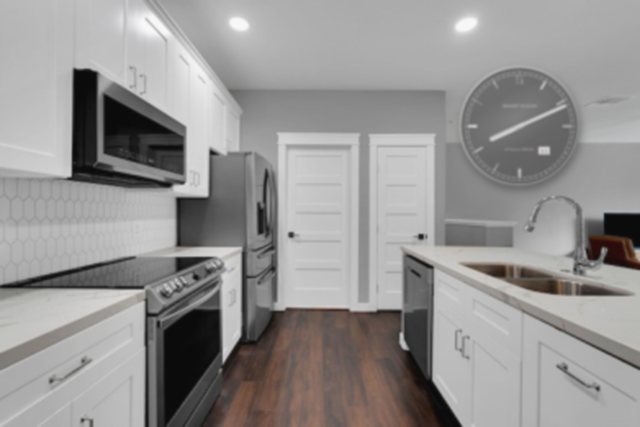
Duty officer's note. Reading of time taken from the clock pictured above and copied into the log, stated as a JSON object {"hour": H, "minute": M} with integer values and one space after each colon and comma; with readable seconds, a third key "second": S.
{"hour": 8, "minute": 11}
